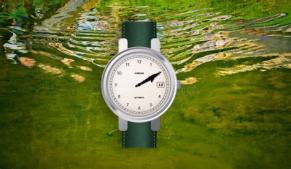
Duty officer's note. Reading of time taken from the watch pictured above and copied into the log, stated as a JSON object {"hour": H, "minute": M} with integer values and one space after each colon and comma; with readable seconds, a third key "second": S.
{"hour": 2, "minute": 10}
